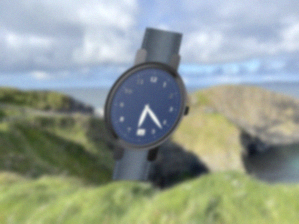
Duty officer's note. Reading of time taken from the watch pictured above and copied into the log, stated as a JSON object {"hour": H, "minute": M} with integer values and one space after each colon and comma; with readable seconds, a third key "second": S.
{"hour": 6, "minute": 22}
